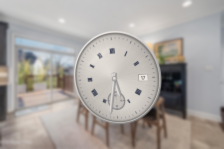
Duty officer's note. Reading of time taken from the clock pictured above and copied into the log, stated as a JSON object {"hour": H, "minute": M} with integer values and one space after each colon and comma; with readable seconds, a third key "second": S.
{"hour": 5, "minute": 32}
